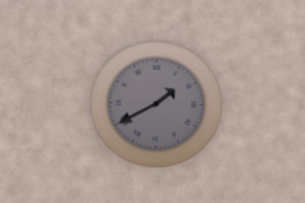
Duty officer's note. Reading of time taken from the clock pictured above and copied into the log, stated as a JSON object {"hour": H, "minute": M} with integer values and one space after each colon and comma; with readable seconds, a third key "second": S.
{"hour": 1, "minute": 40}
